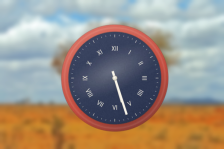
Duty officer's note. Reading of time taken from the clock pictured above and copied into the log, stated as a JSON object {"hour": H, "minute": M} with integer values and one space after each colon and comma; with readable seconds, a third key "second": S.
{"hour": 5, "minute": 27}
